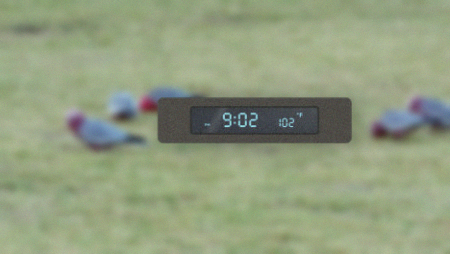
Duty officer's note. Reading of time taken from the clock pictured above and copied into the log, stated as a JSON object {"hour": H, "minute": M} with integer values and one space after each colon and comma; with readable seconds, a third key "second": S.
{"hour": 9, "minute": 2}
